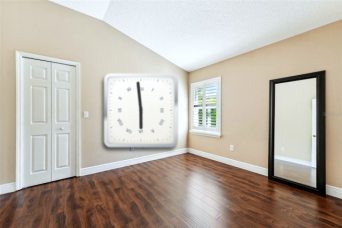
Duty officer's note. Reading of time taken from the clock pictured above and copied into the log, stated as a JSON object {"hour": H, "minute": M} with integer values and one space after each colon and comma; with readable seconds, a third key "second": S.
{"hour": 5, "minute": 59}
